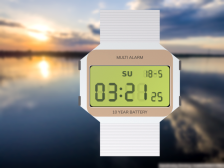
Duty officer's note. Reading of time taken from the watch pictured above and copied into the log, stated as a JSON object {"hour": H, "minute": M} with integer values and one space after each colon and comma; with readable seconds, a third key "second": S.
{"hour": 3, "minute": 21, "second": 25}
